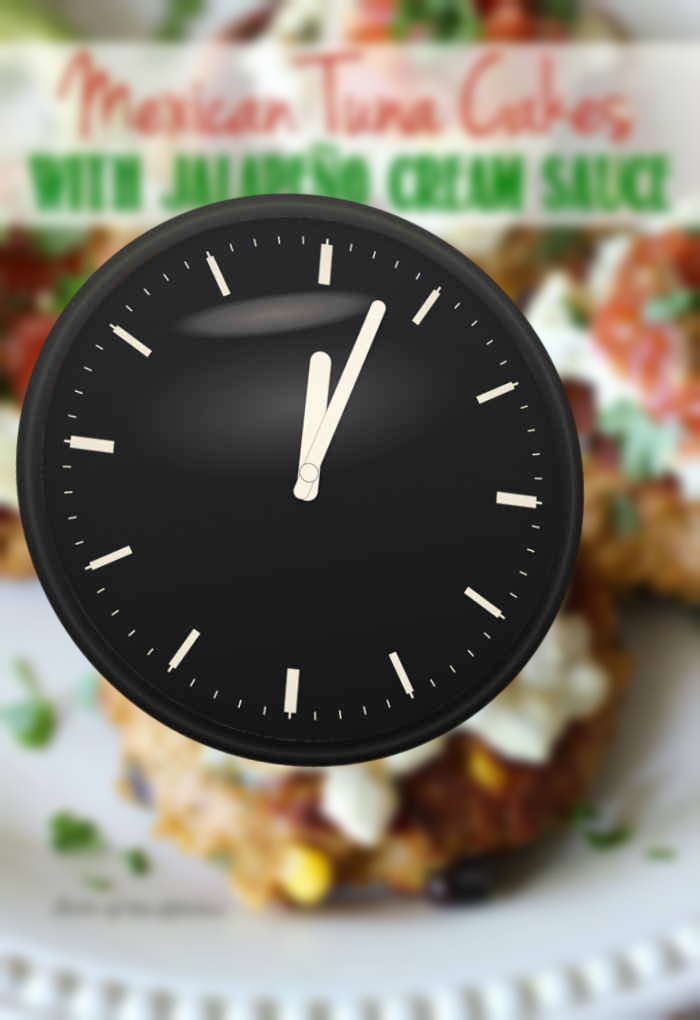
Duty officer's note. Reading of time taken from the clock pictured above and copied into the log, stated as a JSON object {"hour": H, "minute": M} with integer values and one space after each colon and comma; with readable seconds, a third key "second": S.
{"hour": 12, "minute": 3}
